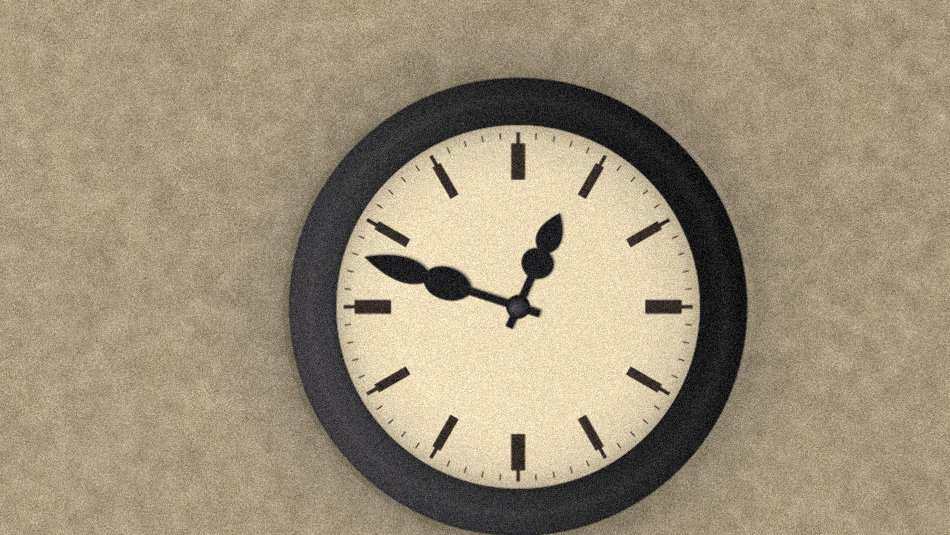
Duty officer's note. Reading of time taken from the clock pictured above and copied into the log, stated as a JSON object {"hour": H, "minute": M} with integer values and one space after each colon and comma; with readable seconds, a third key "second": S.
{"hour": 12, "minute": 48}
